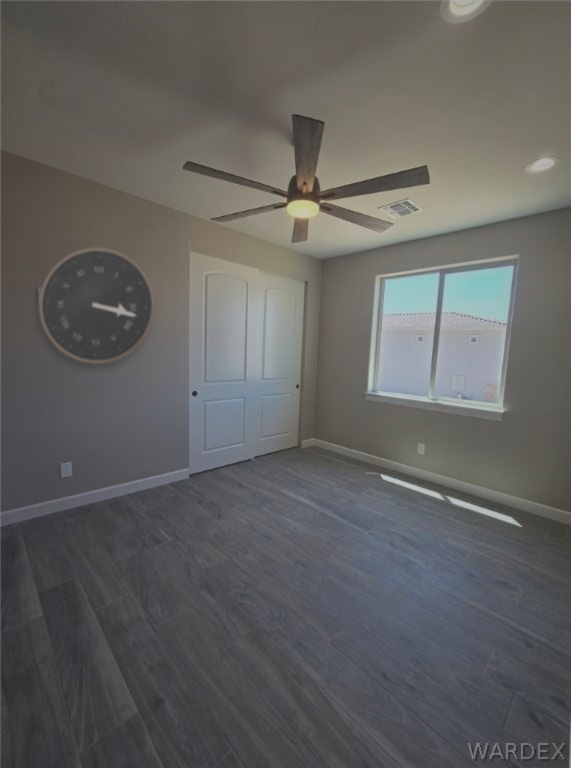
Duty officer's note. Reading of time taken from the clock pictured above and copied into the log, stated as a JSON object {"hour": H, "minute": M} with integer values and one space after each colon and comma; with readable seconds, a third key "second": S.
{"hour": 3, "minute": 17}
